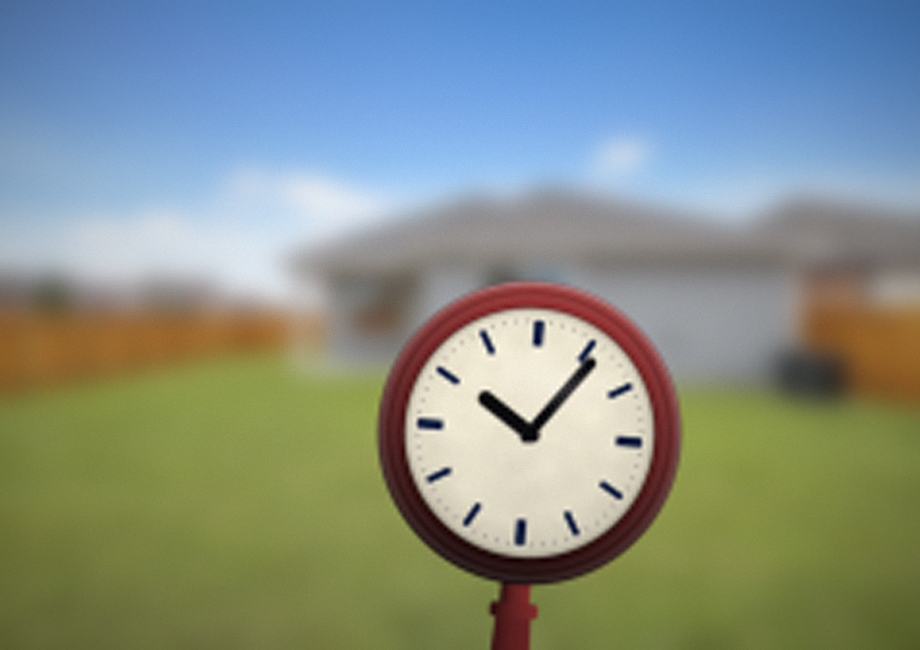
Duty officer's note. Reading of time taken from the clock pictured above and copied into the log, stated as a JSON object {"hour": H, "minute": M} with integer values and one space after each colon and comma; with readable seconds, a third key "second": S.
{"hour": 10, "minute": 6}
